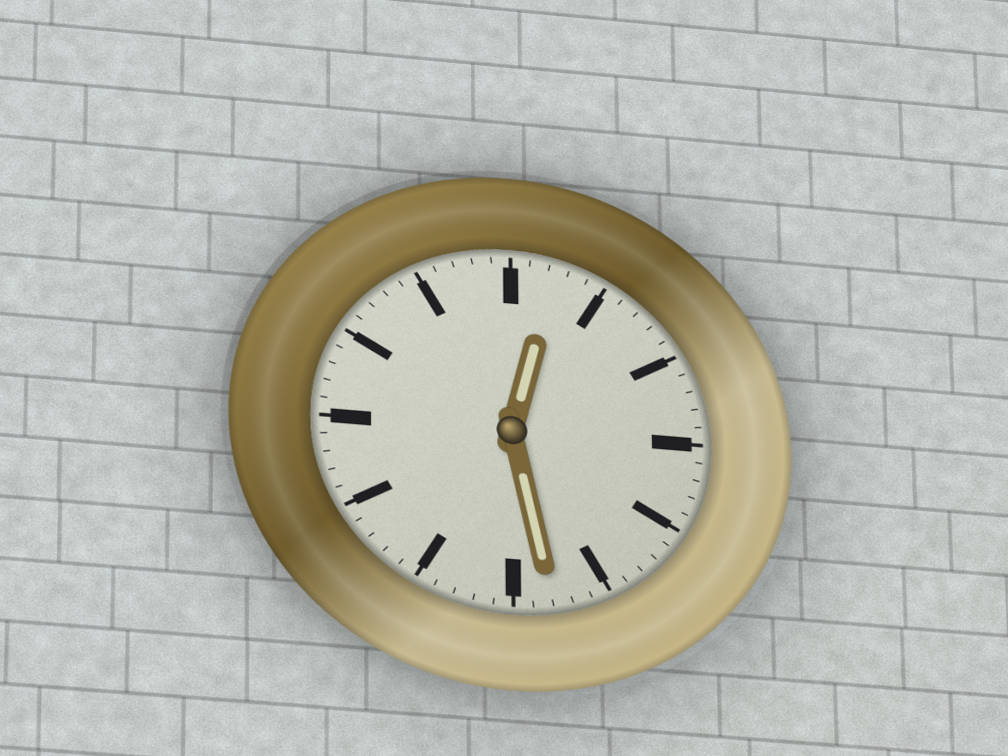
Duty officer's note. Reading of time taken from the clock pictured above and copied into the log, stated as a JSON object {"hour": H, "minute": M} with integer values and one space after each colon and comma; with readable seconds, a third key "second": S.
{"hour": 12, "minute": 28}
